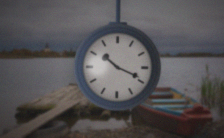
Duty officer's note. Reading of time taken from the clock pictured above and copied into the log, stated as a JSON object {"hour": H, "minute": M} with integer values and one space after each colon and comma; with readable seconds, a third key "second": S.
{"hour": 10, "minute": 19}
